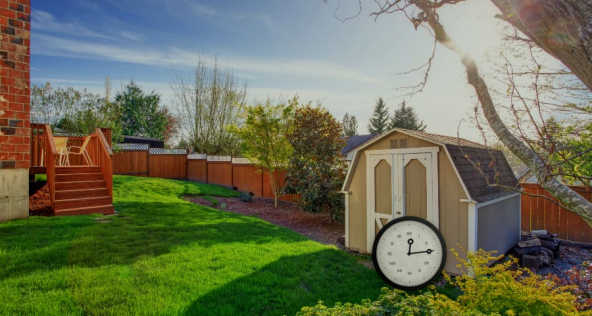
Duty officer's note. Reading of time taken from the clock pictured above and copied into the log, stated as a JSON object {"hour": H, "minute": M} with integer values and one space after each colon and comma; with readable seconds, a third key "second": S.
{"hour": 12, "minute": 14}
